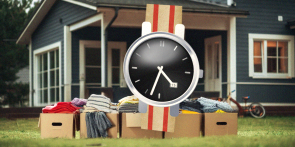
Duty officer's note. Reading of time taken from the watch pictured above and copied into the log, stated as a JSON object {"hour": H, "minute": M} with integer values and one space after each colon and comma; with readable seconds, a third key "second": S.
{"hour": 4, "minute": 33}
